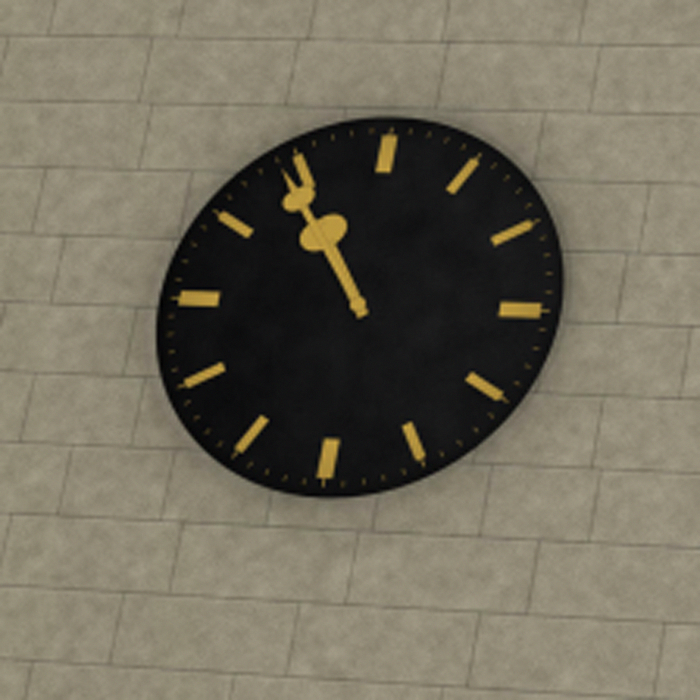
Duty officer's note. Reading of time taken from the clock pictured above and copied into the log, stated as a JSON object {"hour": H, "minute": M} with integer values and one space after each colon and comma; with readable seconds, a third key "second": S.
{"hour": 10, "minute": 54}
